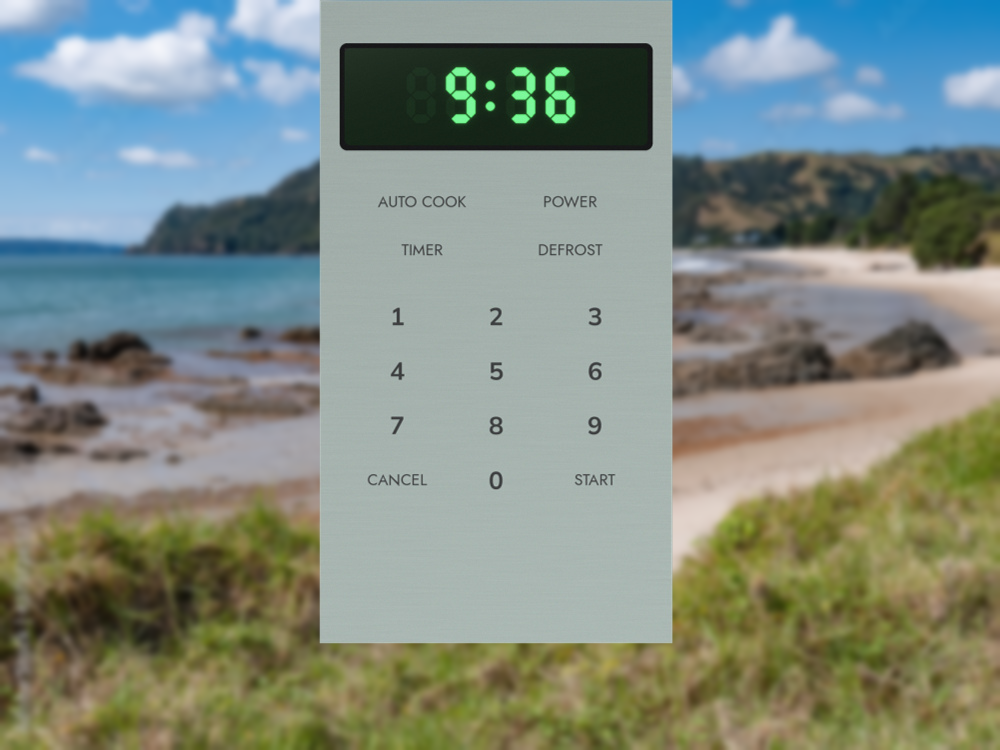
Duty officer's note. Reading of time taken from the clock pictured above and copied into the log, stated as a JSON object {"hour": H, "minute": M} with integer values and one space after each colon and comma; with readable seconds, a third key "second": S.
{"hour": 9, "minute": 36}
